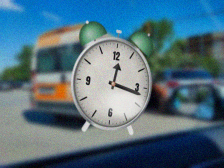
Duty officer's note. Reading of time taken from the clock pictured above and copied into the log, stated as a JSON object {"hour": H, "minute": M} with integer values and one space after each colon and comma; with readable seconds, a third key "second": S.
{"hour": 12, "minute": 17}
